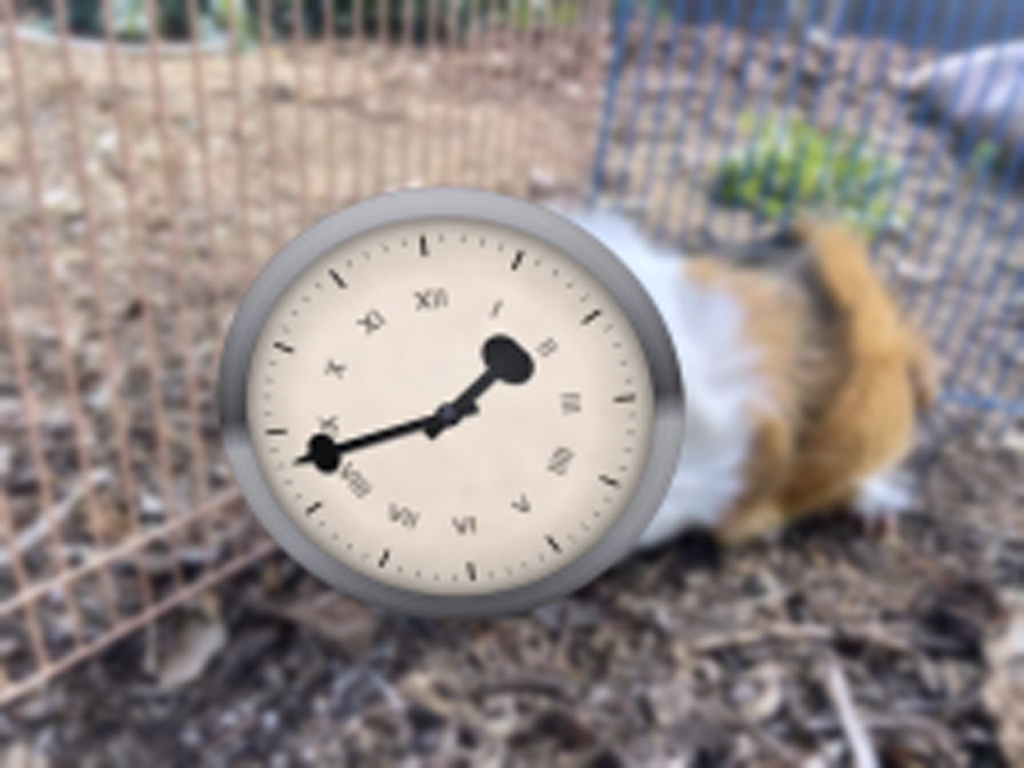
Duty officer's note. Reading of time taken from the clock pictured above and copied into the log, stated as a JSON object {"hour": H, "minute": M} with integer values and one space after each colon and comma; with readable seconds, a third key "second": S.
{"hour": 1, "minute": 43}
